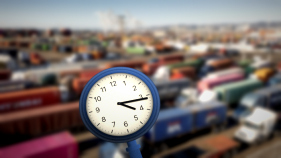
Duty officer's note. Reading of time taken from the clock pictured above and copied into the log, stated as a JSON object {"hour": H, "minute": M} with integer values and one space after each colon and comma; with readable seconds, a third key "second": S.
{"hour": 4, "minute": 16}
